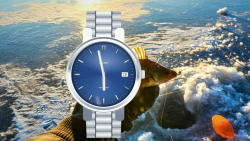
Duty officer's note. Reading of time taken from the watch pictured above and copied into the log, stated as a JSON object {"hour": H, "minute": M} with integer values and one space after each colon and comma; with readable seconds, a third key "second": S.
{"hour": 5, "minute": 58}
